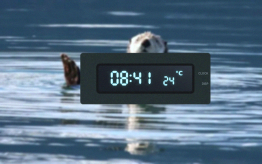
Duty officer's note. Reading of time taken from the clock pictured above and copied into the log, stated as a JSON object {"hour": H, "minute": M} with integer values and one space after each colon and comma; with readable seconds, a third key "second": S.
{"hour": 8, "minute": 41}
